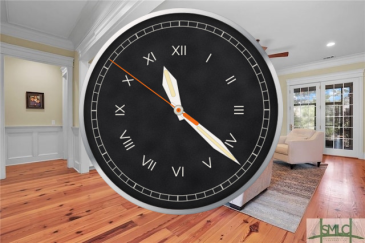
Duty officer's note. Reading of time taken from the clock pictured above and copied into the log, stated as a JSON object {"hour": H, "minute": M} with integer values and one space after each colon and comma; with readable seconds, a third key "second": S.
{"hour": 11, "minute": 21, "second": 51}
